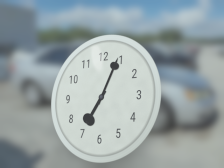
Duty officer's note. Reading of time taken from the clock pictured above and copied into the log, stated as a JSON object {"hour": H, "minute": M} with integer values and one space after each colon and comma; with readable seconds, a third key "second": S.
{"hour": 7, "minute": 4}
